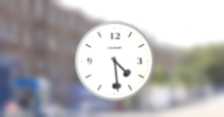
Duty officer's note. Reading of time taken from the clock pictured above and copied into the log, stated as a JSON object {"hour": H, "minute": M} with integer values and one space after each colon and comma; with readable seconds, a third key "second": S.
{"hour": 4, "minute": 29}
